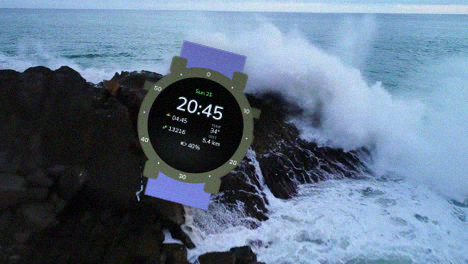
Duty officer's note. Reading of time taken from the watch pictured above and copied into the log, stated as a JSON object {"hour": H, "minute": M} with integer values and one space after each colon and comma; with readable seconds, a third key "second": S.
{"hour": 20, "minute": 45}
